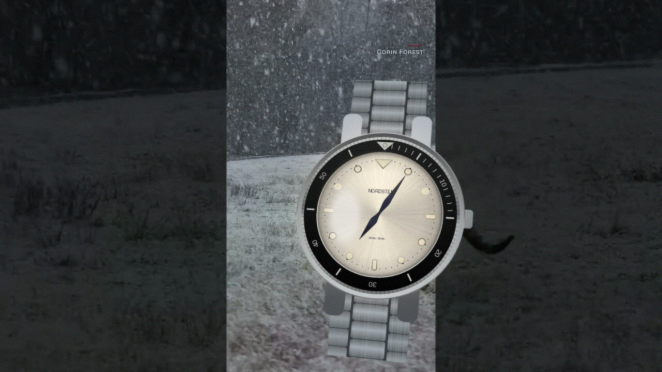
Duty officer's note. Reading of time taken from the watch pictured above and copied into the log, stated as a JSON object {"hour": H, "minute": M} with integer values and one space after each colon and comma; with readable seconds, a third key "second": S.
{"hour": 7, "minute": 5}
